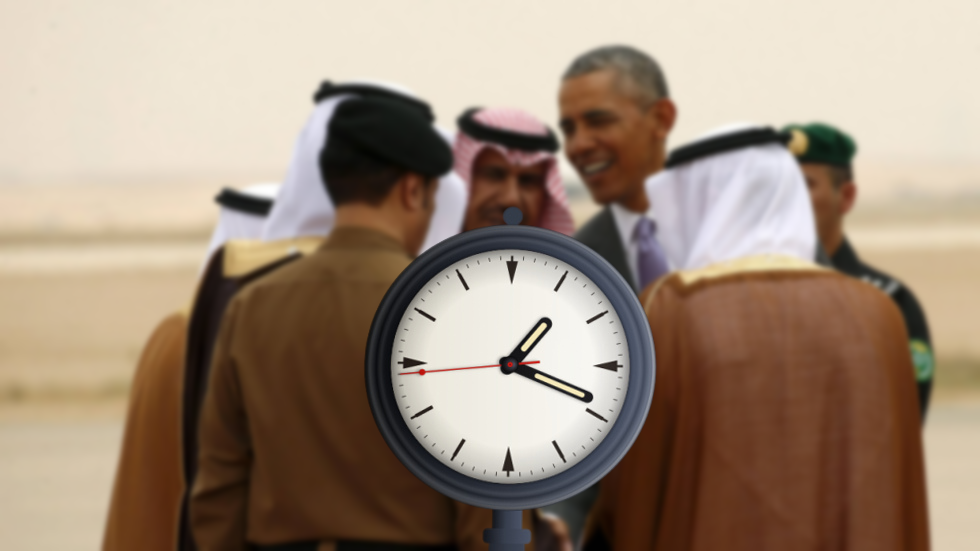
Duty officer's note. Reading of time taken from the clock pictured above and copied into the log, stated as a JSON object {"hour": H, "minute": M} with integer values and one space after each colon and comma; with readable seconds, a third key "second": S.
{"hour": 1, "minute": 18, "second": 44}
